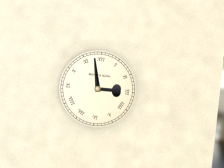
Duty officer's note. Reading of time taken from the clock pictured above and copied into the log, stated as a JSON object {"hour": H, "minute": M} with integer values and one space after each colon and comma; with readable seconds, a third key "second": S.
{"hour": 2, "minute": 58}
